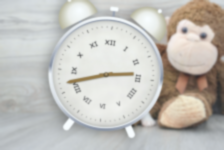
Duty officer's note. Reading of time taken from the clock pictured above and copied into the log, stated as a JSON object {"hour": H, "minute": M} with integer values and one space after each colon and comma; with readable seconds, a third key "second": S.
{"hour": 2, "minute": 42}
